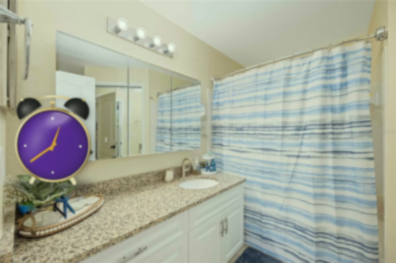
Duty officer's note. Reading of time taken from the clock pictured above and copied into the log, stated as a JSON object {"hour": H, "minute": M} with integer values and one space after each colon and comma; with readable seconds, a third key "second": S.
{"hour": 12, "minute": 39}
